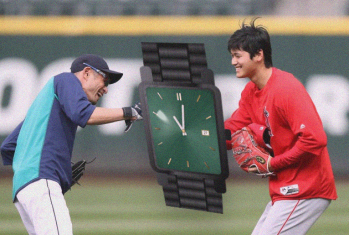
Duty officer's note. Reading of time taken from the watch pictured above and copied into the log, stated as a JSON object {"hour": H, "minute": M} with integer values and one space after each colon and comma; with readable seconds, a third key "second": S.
{"hour": 11, "minute": 1}
